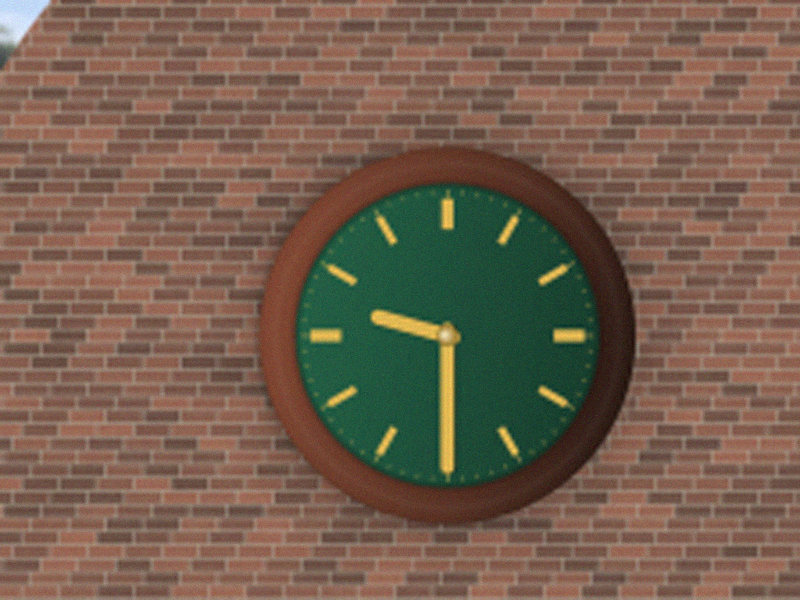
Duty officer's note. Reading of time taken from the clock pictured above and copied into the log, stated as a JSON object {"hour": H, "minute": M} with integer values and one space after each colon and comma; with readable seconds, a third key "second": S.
{"hour": 9, "minute": 30}
